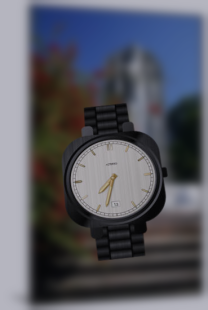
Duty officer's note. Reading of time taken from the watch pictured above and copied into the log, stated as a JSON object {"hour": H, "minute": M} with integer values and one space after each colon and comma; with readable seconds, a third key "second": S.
{"hour": 7, "minute": 33}
